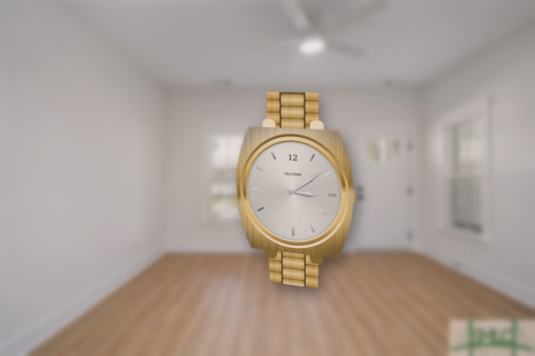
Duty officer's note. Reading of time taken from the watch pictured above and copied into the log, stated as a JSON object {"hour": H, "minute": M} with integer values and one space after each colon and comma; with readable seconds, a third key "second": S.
{"hour": 3, "minute": 9}
